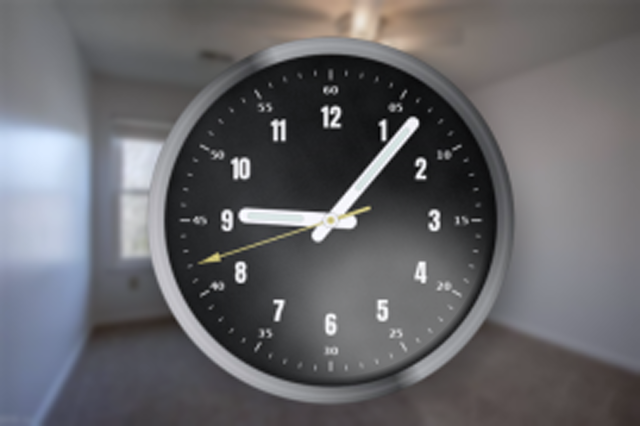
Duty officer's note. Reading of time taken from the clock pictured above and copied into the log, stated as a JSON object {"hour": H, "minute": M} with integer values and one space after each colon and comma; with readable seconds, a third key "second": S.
{"hour": 9, "minute": 6, "second": 42}
